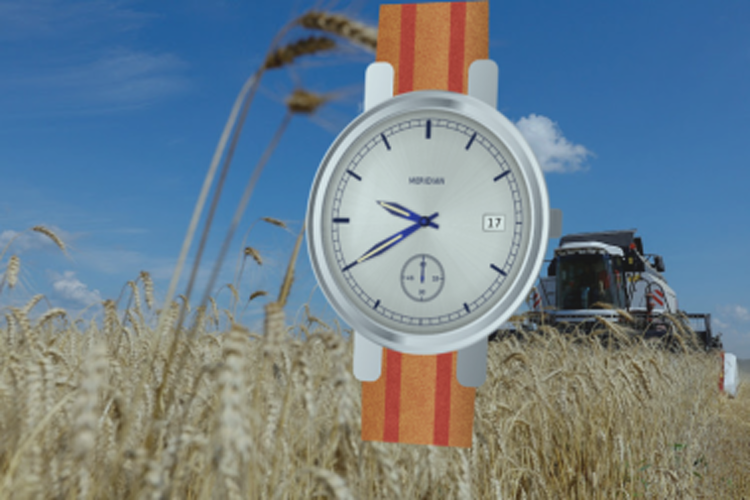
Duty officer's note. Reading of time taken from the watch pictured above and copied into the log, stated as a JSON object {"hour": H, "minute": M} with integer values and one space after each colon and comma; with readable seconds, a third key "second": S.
{"hour": 9, "minute": 40}
